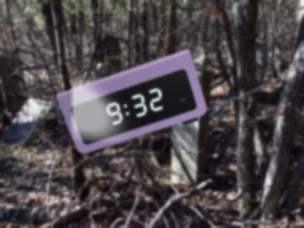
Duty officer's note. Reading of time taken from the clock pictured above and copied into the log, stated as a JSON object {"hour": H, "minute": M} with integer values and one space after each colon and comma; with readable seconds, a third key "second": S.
{"hour": 9, "minute": 32}
